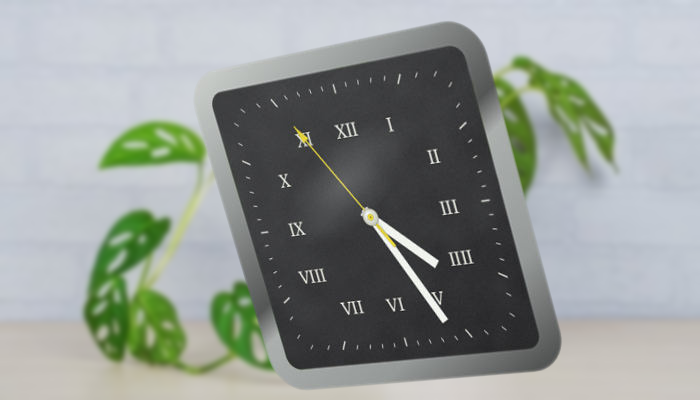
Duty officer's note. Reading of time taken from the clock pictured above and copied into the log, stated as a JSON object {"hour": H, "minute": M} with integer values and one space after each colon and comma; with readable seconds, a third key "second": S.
{"hour": 4, "minute": 25, "second": 55}
